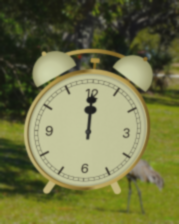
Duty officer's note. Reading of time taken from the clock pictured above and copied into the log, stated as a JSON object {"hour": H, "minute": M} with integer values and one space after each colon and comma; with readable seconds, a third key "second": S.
{"hour": 12, "minute": 0}
